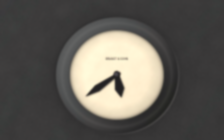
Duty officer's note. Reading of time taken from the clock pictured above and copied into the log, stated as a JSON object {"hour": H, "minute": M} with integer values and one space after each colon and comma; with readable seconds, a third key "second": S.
{"hour": 5, "minute": 39}
